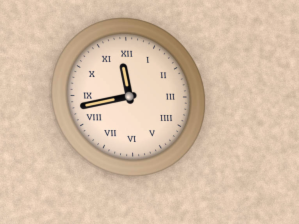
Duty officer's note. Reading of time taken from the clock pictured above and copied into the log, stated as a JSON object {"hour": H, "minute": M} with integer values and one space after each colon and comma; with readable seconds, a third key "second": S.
{"hour": 11, "minute": 43}
